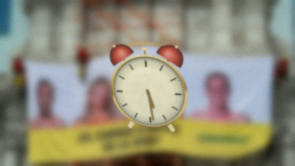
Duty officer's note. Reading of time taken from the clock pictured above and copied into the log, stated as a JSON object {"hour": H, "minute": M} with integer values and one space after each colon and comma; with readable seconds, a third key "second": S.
{"hour": 5, "minute": 29}
